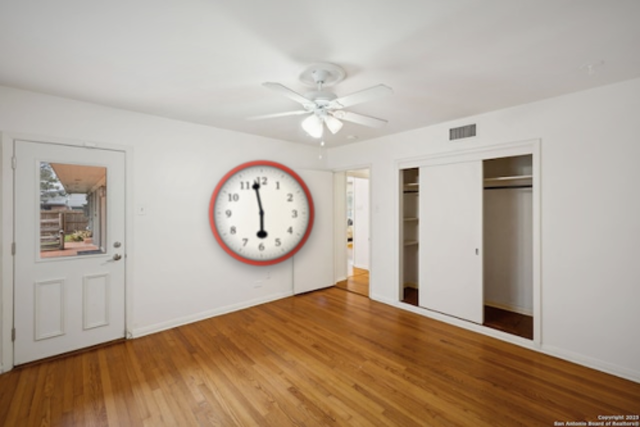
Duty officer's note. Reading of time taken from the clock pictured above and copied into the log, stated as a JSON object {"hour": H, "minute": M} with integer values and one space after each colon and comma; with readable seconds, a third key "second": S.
{"hour": 5, "minute": 58}
